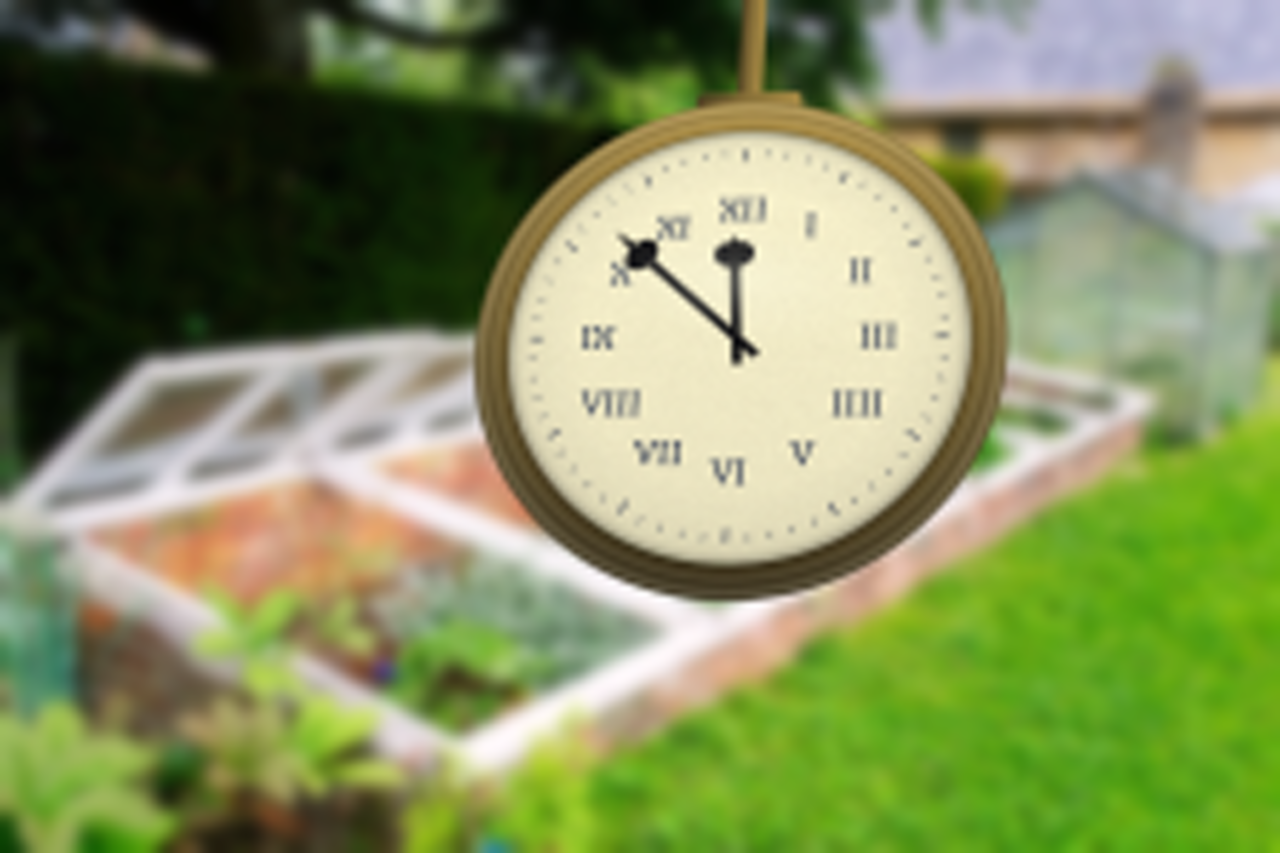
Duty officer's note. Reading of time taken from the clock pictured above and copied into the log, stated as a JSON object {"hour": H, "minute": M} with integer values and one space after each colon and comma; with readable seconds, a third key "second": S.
{"hour": 11, "minute": 52}
